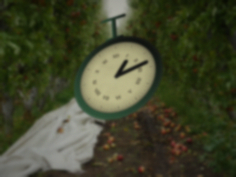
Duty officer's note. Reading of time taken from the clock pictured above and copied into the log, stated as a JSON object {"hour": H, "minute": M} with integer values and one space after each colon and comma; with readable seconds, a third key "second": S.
{"hour": 1, "minute": 13}
